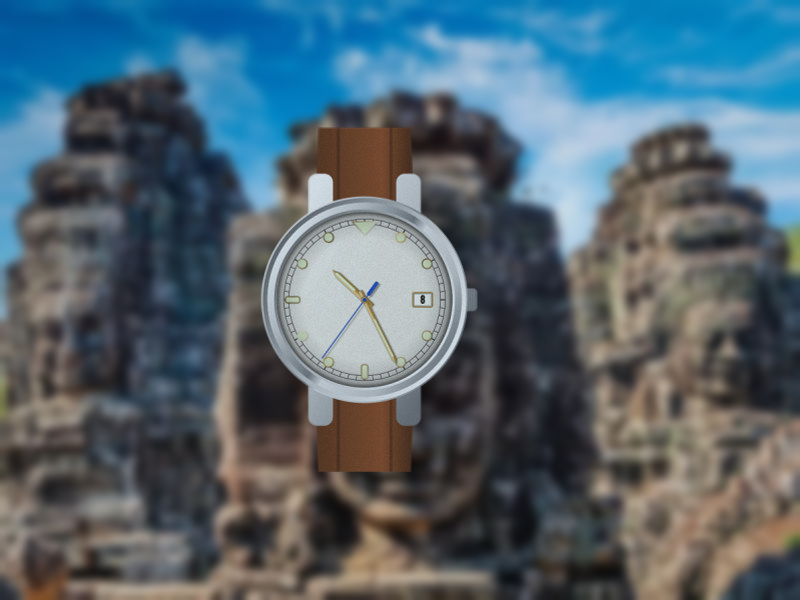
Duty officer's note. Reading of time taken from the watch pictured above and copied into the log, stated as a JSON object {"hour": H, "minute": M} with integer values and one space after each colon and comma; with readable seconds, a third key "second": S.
{"hour": 10, "minute": 25, "second": 36}
